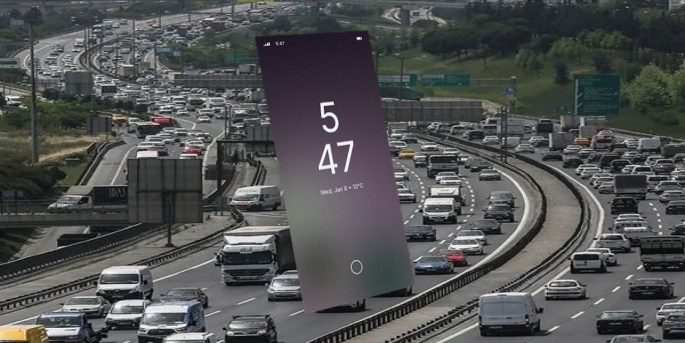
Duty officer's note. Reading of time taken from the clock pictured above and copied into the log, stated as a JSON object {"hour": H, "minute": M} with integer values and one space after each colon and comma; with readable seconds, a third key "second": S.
{"hour": 5, "minute": 47}
